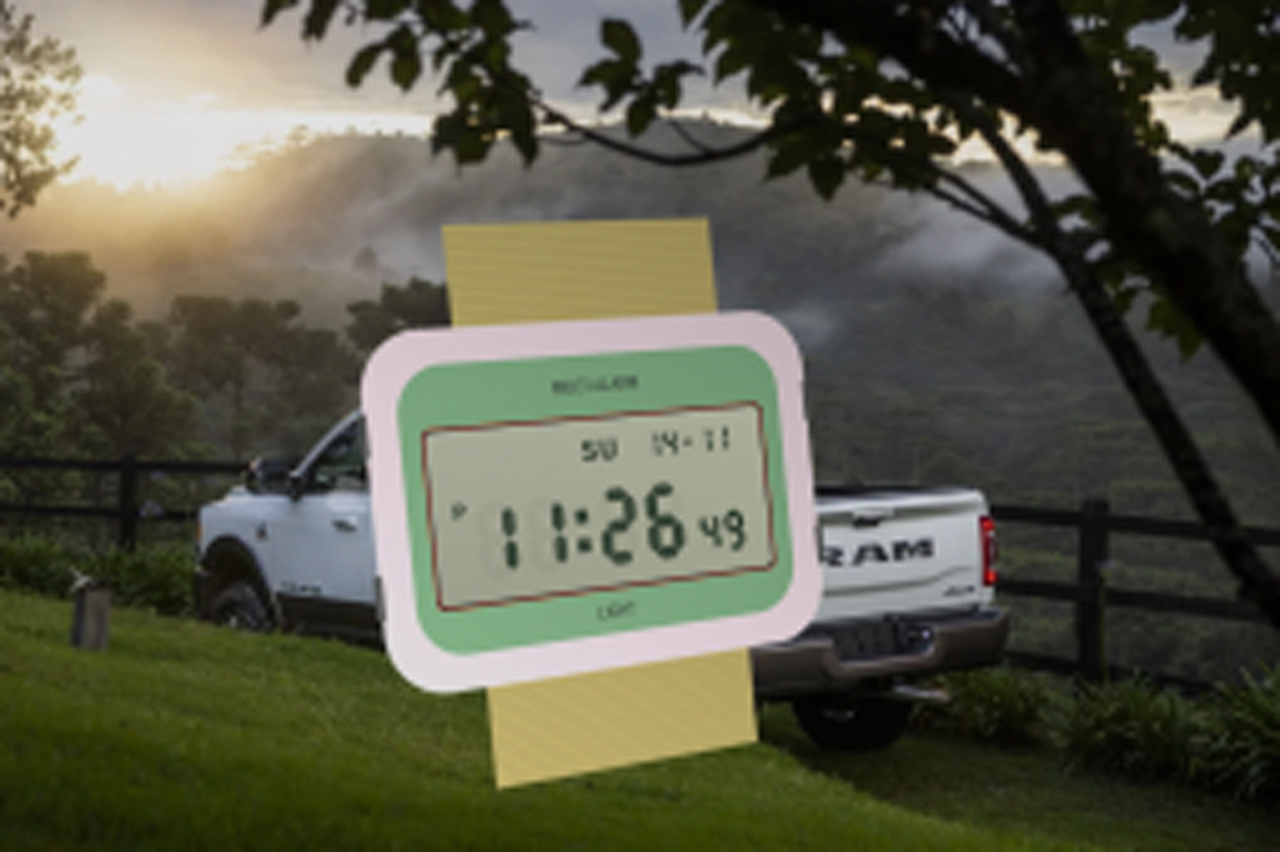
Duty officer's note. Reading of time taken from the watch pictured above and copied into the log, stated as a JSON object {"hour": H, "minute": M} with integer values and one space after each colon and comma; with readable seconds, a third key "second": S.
{"hour": 11, "minute": 26, "second": 49}
